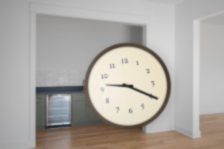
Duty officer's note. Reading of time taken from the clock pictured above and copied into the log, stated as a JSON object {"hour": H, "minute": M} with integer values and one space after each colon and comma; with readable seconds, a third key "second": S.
{"hour": 9, "minute": 20}
